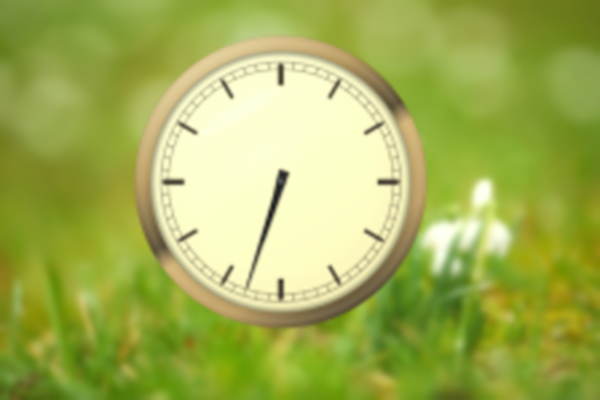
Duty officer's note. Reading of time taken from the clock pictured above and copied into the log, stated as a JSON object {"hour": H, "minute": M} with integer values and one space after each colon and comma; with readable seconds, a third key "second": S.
{"hour": 6, "minute": 33}
